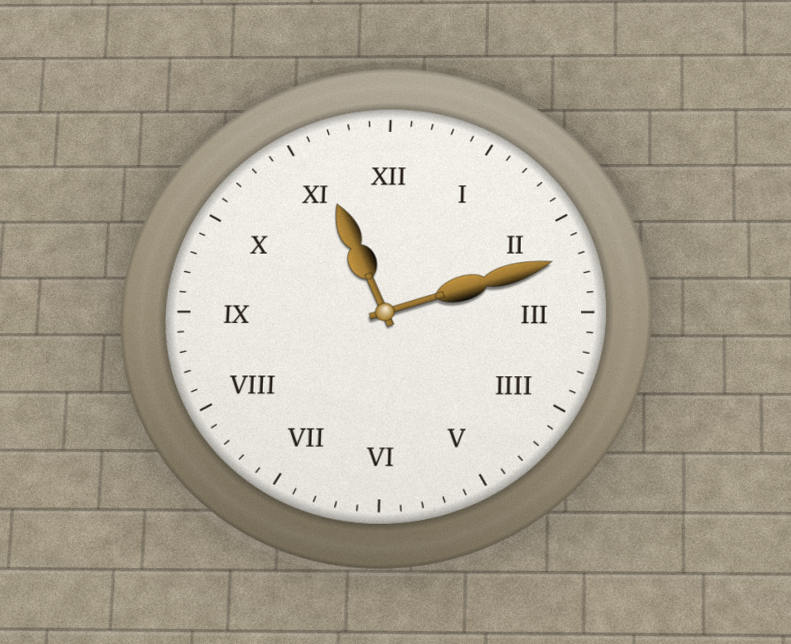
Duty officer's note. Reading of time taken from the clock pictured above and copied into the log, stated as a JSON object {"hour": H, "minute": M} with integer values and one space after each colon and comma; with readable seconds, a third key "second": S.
{"hour": 11, "minute": 12}
